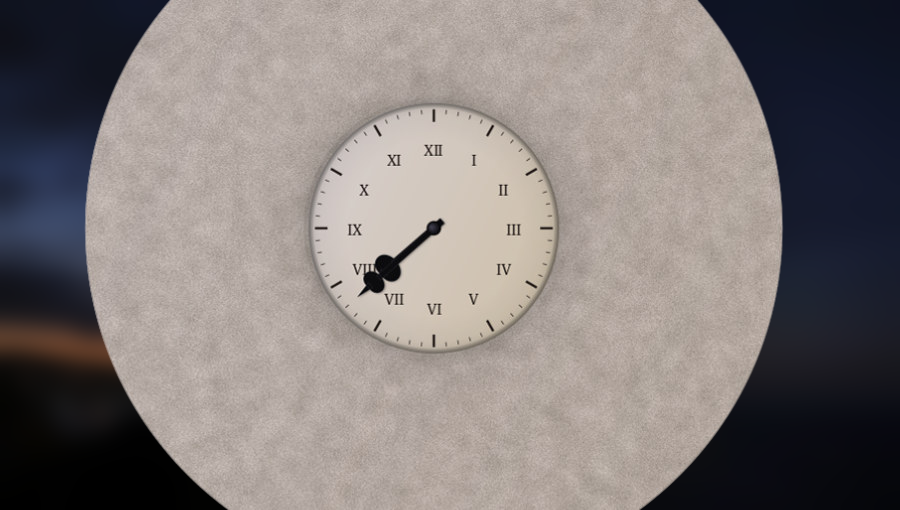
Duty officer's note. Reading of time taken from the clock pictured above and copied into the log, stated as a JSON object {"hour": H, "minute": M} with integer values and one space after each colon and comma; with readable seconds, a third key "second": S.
{"hour": 7, "minute": 38}
